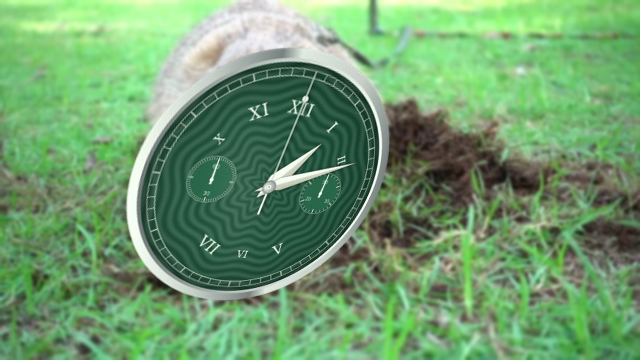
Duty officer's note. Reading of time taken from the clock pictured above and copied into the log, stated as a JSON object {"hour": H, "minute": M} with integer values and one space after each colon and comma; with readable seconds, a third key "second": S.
{"hour": 1, "minute": 11}
